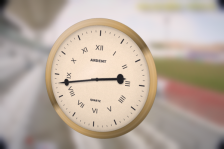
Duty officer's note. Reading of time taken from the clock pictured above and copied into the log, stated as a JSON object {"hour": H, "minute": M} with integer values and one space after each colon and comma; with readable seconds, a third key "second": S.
{"hour": 2, "minute": 43}
